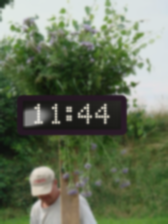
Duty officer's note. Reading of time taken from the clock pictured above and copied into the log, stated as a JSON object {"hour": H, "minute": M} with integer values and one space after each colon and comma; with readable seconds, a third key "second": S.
{"hour": 11, "minute": 44}
